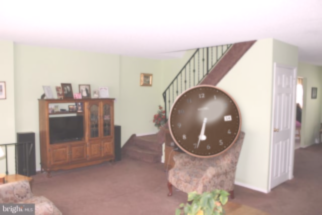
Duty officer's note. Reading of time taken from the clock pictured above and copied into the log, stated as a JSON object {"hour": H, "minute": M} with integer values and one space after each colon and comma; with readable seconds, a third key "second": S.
{"hour": 6, "minute": 34}
